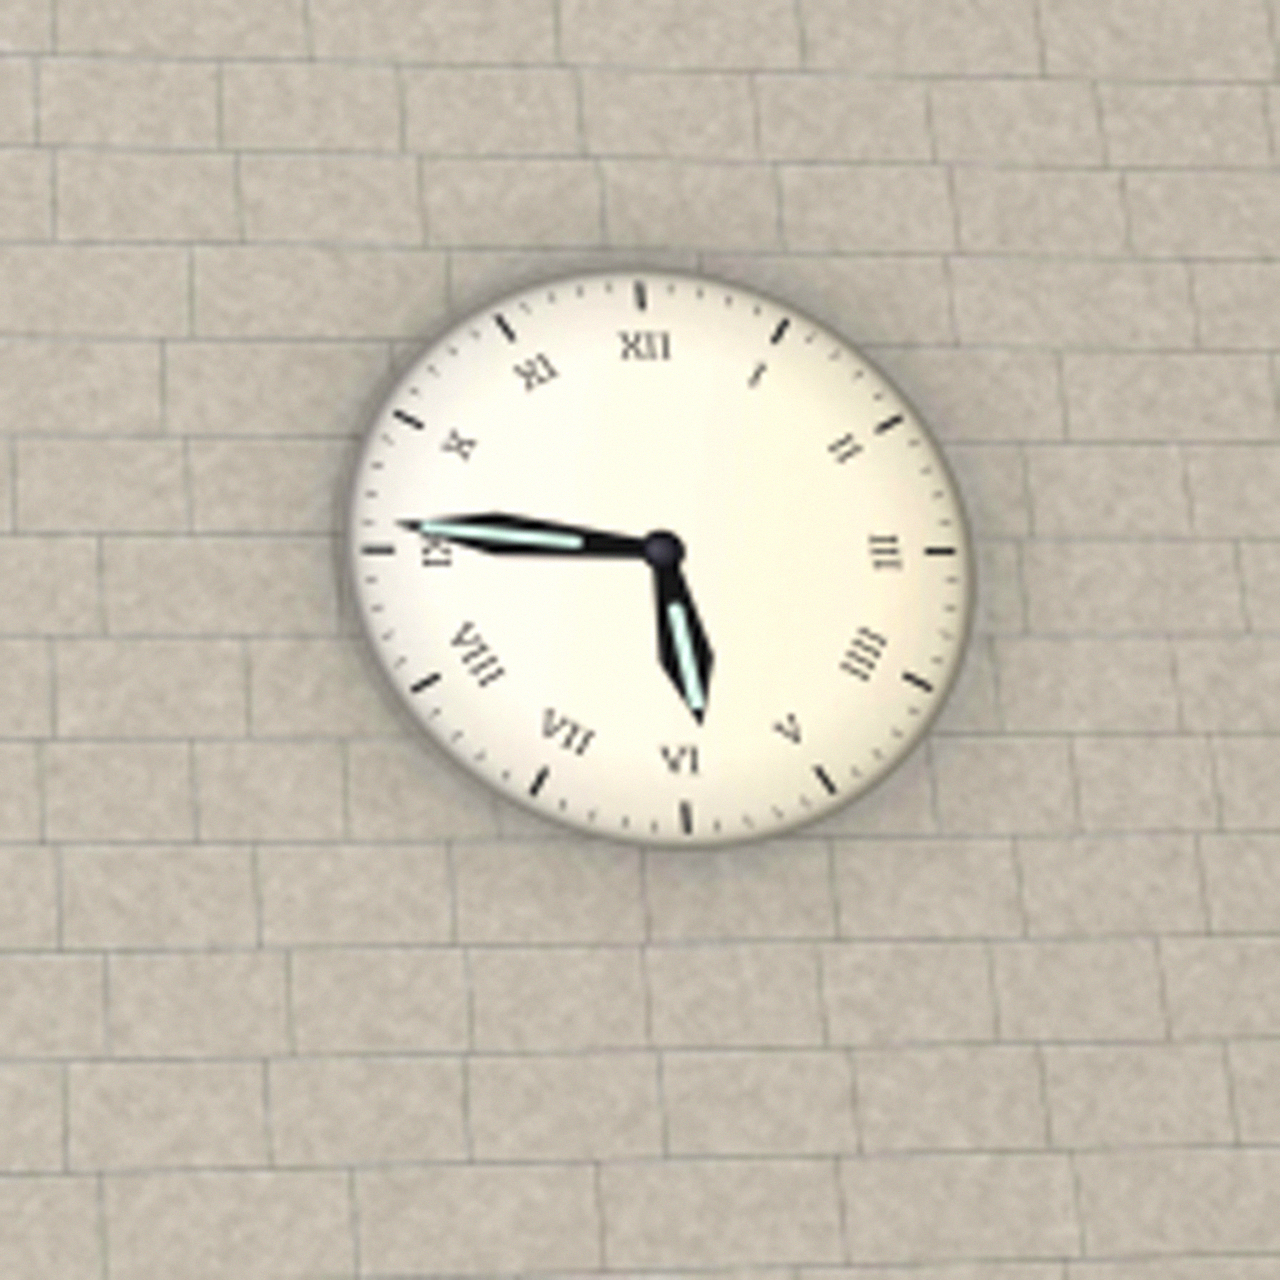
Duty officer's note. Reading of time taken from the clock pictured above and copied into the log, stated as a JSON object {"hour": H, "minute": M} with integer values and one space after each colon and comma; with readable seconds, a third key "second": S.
{"hour": 5, "minute": 46}
